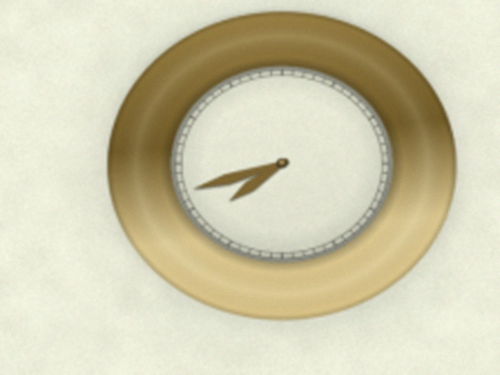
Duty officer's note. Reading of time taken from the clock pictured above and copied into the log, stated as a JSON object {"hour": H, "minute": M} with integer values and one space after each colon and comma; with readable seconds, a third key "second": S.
{"hour": 7, "minute": 42}
